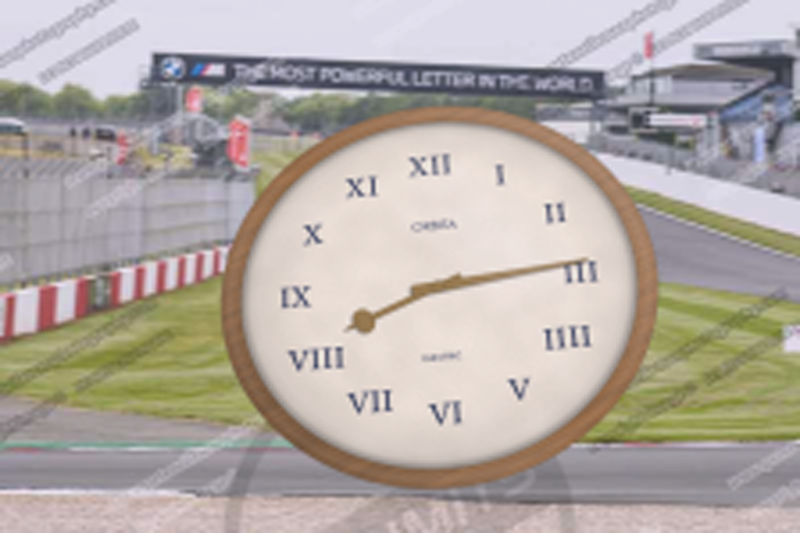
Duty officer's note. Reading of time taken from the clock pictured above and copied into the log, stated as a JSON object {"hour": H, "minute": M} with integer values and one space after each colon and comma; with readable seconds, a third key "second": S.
{"hour": 8, "minute": 14}
